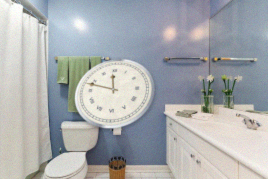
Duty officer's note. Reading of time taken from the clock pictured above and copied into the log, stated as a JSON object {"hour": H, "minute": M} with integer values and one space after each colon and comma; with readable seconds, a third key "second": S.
{"hour": 11, "minute": 48}
